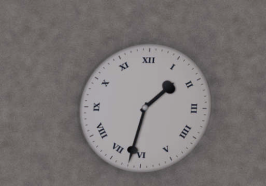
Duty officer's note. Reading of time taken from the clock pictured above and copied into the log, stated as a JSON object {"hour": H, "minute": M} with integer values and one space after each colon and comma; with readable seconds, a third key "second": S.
{"hour": 1, "minute": 32}
